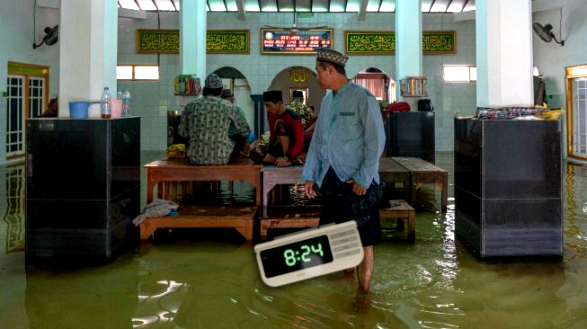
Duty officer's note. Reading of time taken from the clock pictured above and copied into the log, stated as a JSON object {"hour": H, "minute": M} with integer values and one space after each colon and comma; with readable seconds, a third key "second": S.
{"hour": 8, "minute": 24}
